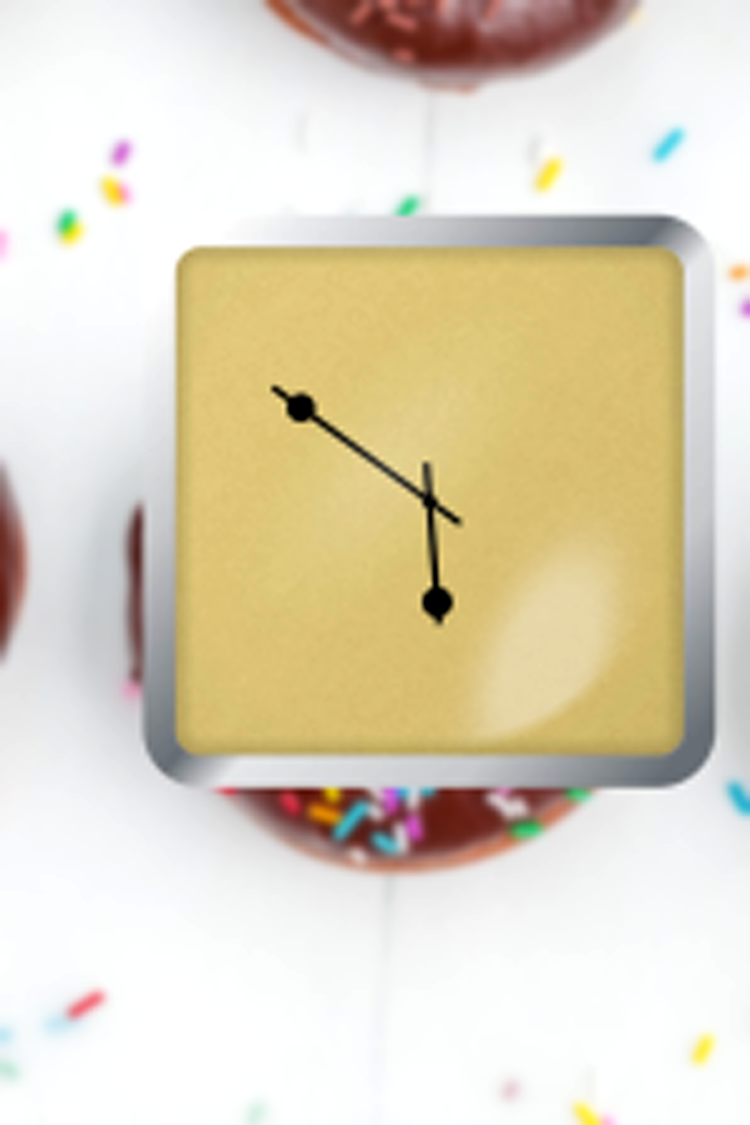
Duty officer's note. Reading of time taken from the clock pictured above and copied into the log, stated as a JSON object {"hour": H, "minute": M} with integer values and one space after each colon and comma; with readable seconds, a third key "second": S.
{"hour": 5, "minute": 51}
